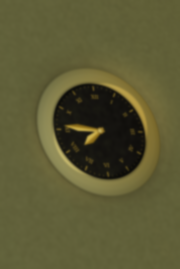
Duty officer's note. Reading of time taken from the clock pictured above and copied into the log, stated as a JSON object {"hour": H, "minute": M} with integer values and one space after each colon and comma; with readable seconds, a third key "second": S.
{"hour": 7, "minute": 46}
